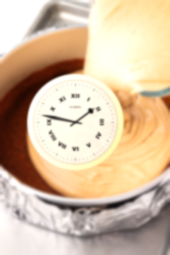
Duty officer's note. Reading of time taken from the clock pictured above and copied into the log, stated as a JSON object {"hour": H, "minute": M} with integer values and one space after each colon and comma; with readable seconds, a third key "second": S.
{"hour": 1, "minute": 47}
